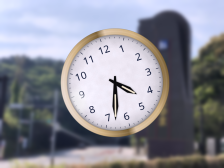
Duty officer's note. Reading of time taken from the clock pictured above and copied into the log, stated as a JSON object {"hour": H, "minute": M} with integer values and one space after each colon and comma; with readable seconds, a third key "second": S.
{"hour": 4, "minute": 33}
